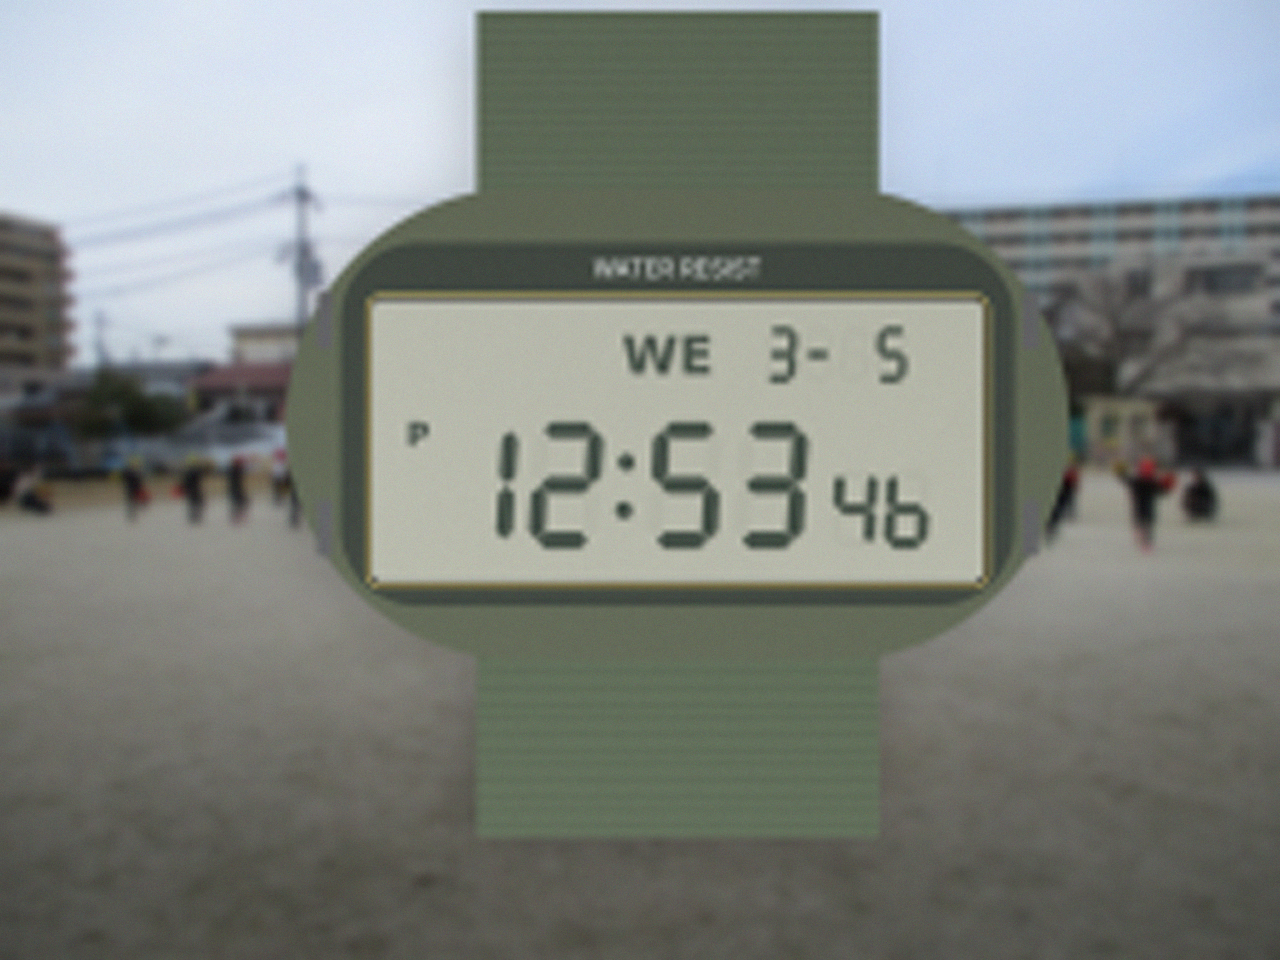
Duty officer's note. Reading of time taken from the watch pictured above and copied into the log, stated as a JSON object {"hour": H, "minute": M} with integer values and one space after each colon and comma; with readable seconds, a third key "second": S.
{"hour": 12, "minute": 53, "second": 46}
